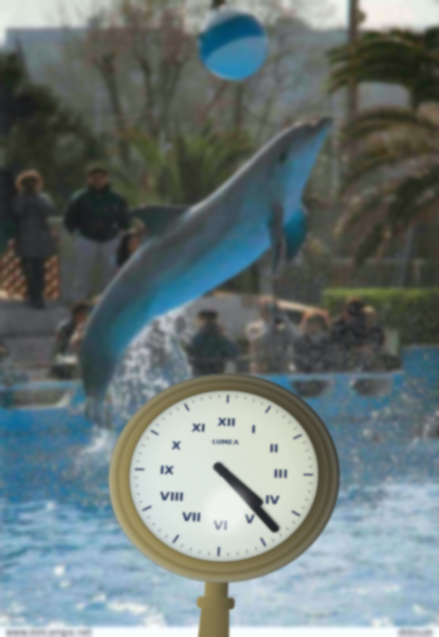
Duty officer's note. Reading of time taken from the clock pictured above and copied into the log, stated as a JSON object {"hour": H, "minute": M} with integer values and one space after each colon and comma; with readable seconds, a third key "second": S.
{"hour": 4, "minute": 23}
